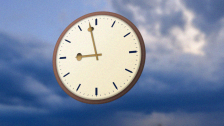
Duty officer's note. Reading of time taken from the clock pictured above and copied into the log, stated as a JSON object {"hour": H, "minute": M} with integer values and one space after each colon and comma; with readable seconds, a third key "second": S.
{"hour": 8, "minute": 58}
